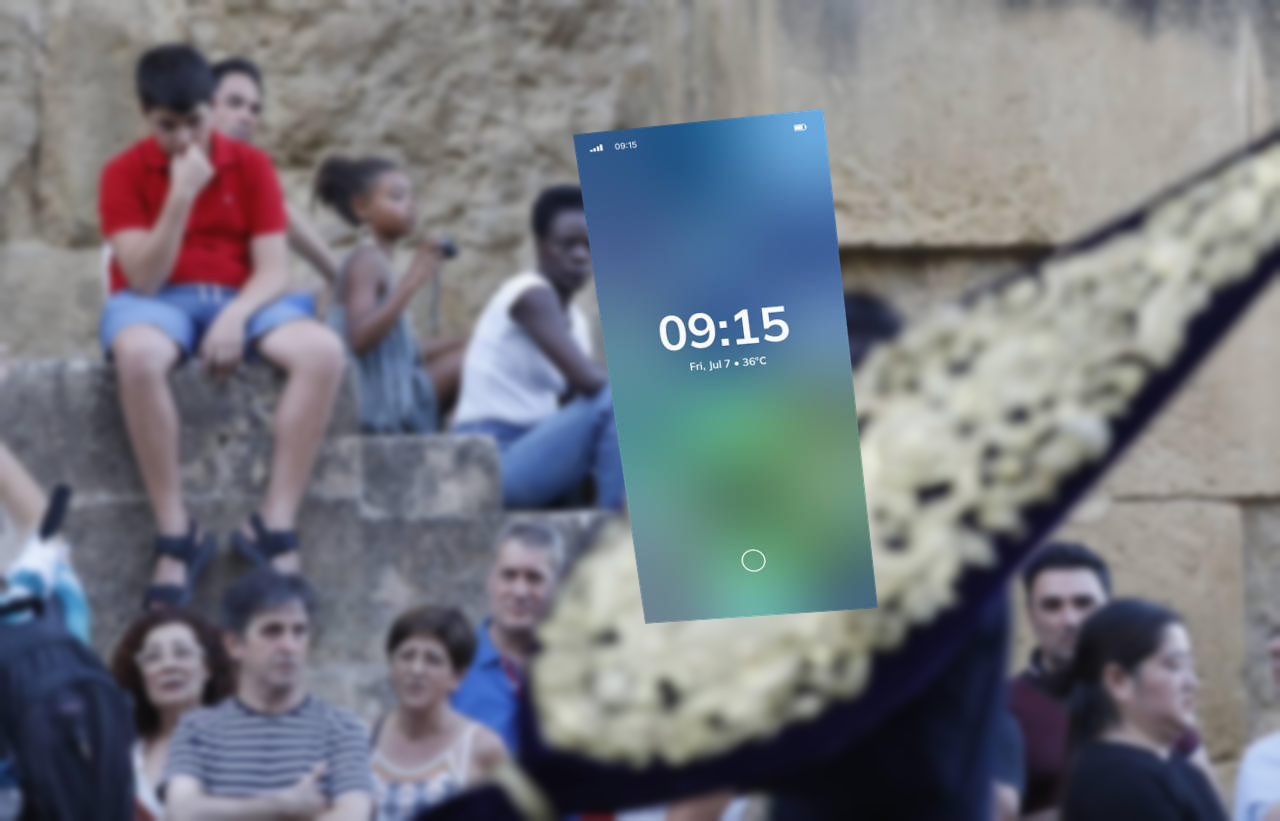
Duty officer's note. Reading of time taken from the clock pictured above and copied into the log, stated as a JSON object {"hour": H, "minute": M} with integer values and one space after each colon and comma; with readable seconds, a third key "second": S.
{"hour": 9, "minute": 15}
